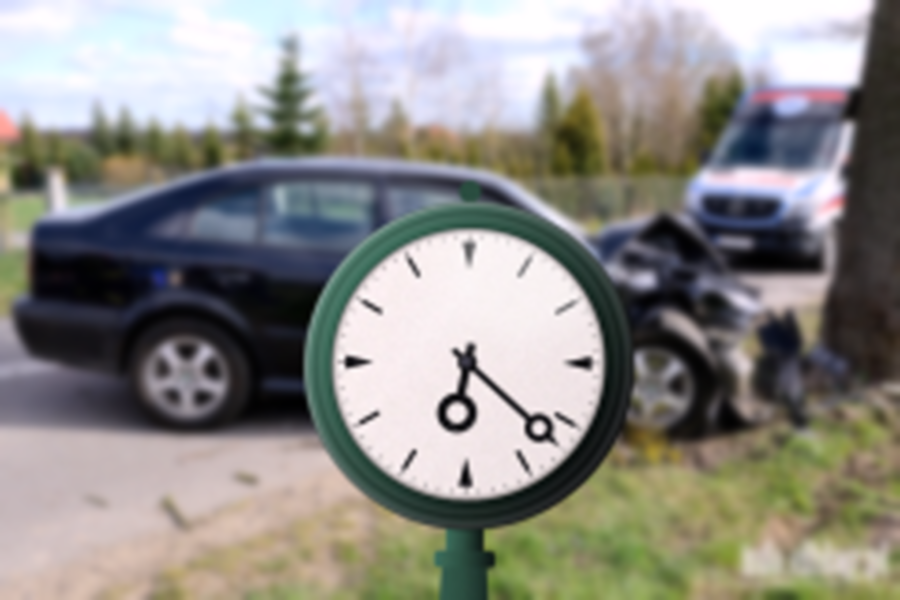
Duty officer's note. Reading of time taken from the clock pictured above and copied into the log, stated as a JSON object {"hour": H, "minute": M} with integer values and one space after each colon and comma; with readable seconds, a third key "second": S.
{"hour": 6, "minute": 22}
